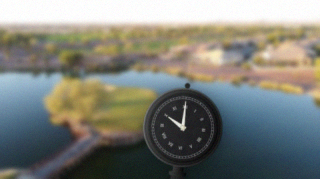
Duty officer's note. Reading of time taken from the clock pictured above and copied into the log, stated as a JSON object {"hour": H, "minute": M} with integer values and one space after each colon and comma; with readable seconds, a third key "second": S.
{"hour": 10, "minute": 0}
